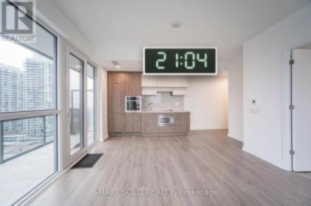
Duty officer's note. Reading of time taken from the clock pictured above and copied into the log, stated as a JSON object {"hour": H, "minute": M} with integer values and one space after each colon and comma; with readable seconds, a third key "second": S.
{"hour": 21, "minute": 4}
